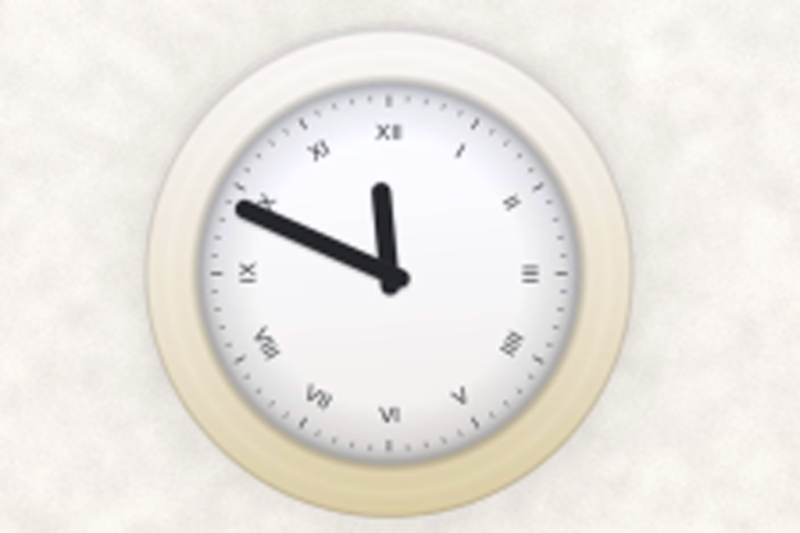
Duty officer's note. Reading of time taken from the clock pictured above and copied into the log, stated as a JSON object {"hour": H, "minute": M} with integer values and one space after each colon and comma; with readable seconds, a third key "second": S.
{"hour": 11, "minute": 49}
